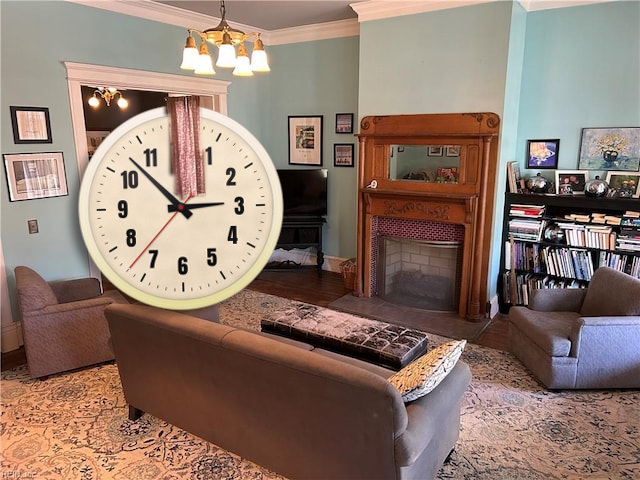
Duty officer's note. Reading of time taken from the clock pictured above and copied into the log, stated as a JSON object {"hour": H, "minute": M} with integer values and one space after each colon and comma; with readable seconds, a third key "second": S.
{"hour": 2, "minute": 52, "second": 37}
